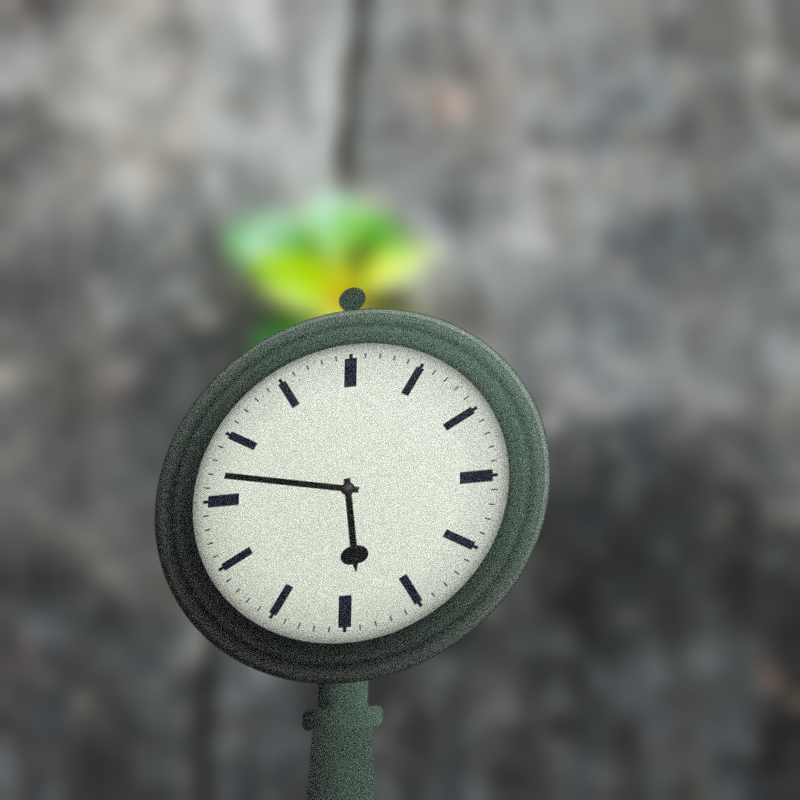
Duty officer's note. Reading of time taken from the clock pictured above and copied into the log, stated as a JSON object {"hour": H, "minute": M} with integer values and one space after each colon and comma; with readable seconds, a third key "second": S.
{"hour": 5, "minute": 47}
